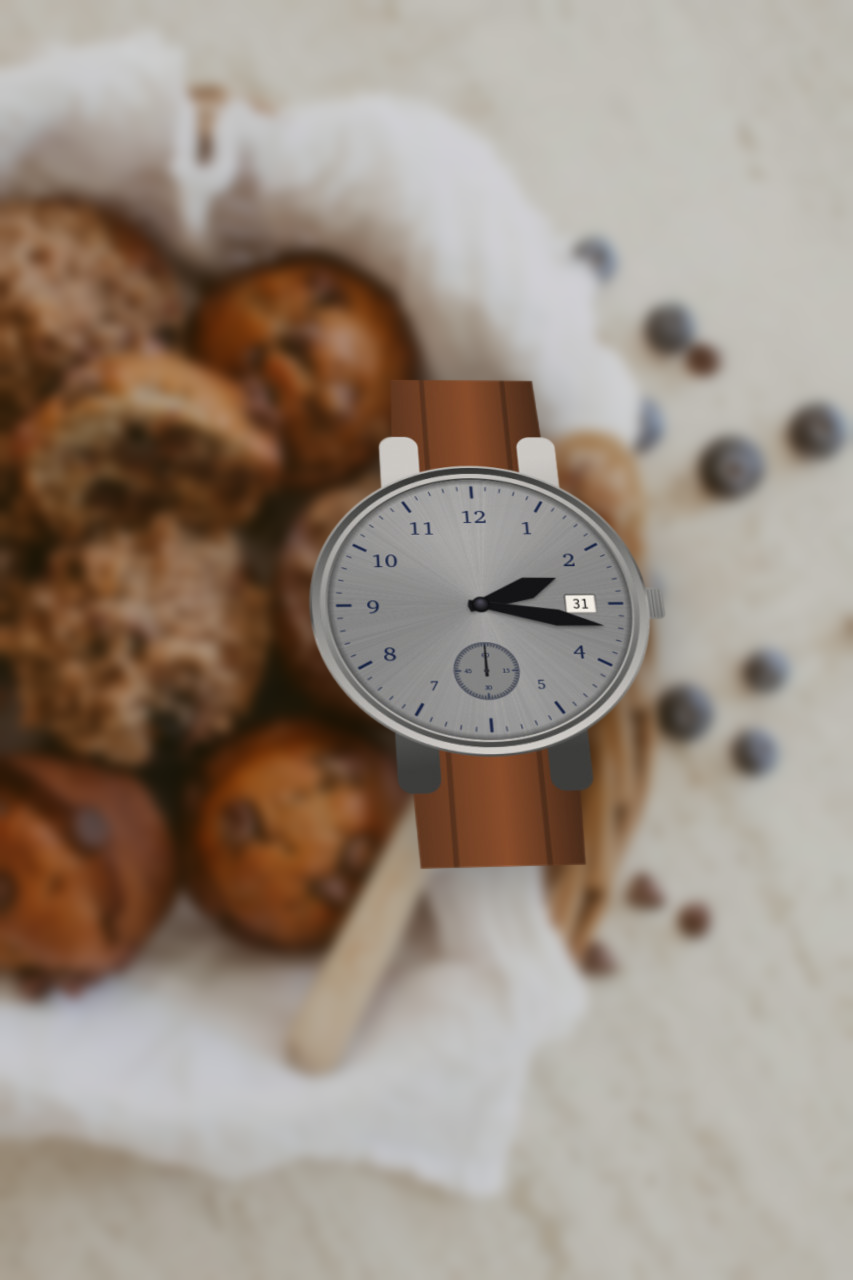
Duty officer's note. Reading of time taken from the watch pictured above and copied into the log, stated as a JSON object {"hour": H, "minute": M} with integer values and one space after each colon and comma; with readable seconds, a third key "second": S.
{"hour": 2, "minute": 17}
